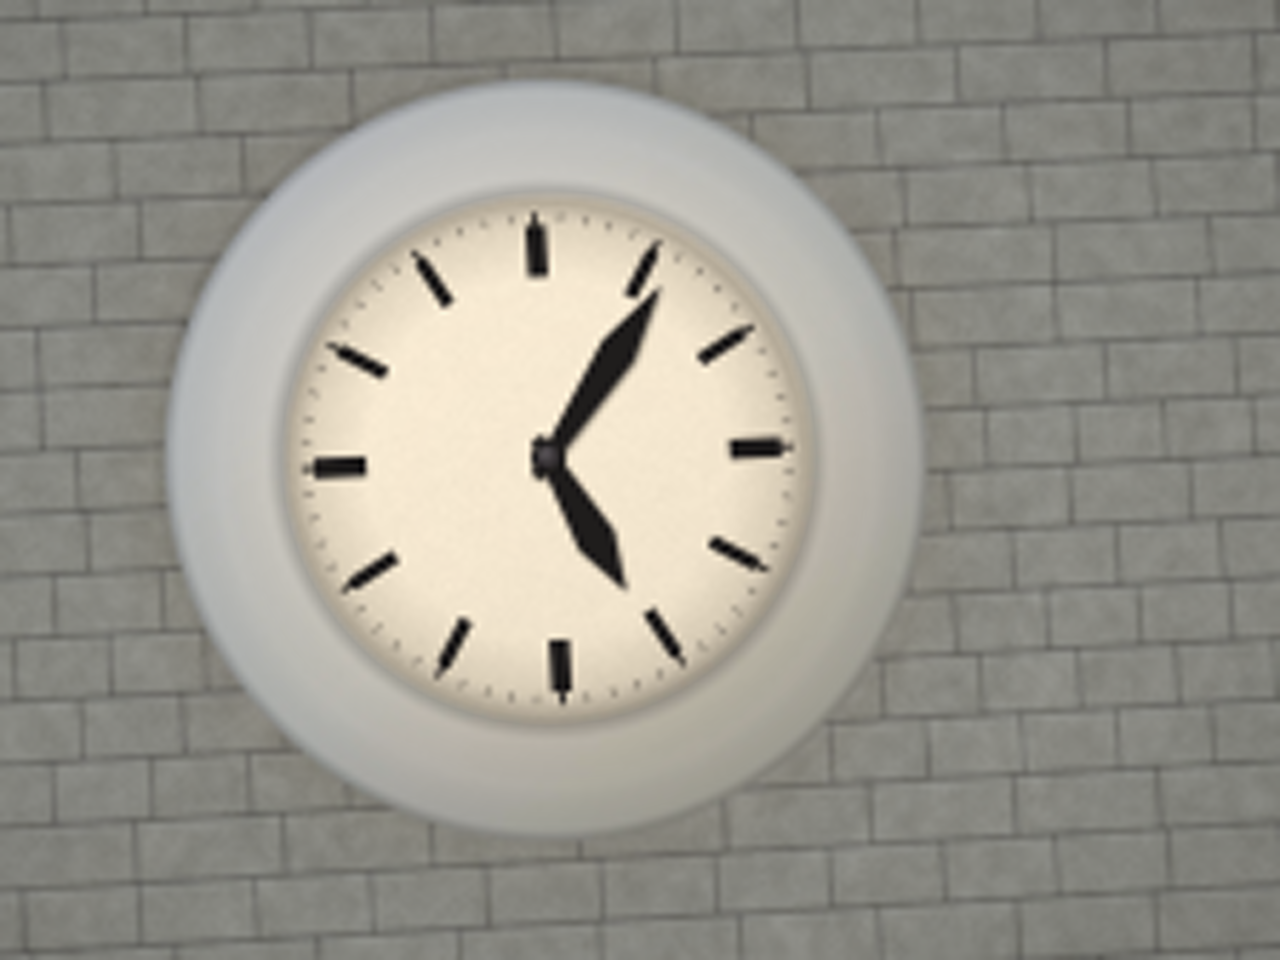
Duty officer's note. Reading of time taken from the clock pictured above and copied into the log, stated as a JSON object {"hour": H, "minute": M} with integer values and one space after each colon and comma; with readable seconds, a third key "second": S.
{"hour": 5, "minute": 6}
